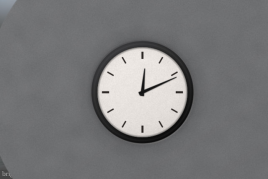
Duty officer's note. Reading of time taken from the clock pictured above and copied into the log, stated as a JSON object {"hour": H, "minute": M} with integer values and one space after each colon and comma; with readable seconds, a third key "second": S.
{"hour": 12, "minute": 11}
